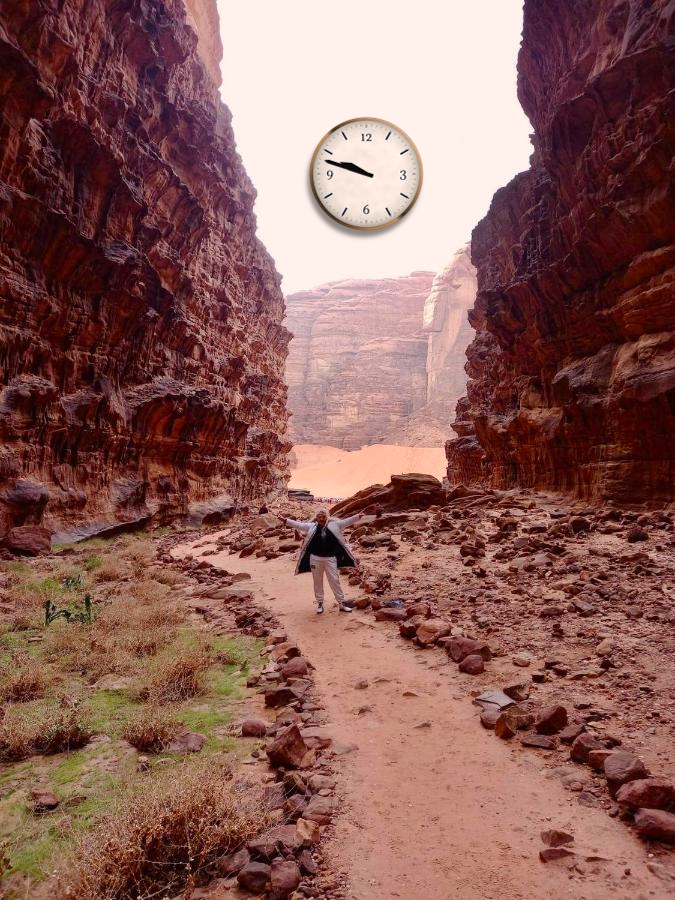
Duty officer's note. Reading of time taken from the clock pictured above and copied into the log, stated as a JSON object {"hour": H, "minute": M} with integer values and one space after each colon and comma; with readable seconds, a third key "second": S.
{"hour": 9, "minute": 48}
